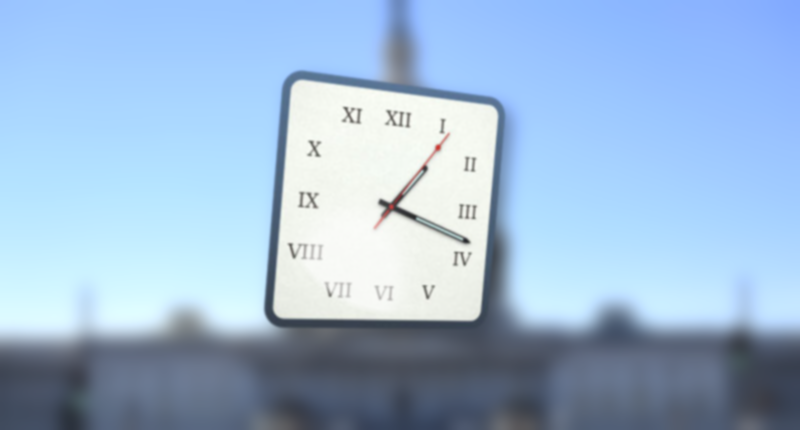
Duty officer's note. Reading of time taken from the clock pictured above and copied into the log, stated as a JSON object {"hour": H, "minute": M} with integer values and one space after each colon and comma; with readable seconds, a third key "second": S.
{"hour": 1, "minute": 18, "second": 6}
